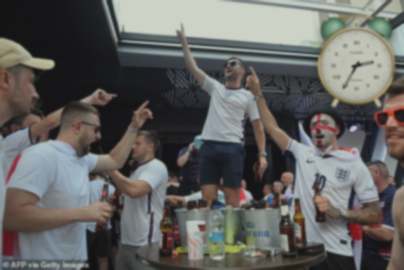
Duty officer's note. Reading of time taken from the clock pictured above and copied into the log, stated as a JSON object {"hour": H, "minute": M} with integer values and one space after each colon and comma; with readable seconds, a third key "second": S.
{"hour": 2, "minute": 35}
